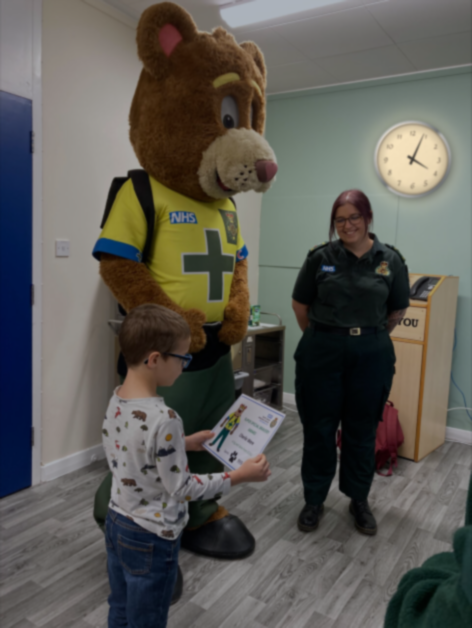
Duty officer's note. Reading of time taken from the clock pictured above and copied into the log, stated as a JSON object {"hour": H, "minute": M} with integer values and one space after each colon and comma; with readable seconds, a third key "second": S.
{"hour": 4, "minute": 4}
